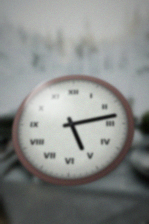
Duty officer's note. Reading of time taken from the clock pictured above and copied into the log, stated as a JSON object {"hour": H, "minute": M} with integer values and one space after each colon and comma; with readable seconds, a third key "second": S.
{"hour": 5, "minute": 13}
